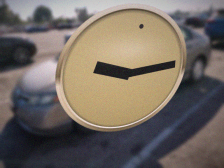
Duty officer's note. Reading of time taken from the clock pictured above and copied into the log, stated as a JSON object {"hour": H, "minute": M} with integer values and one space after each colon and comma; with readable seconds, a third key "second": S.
{"hour": 9, "minute": 12}
